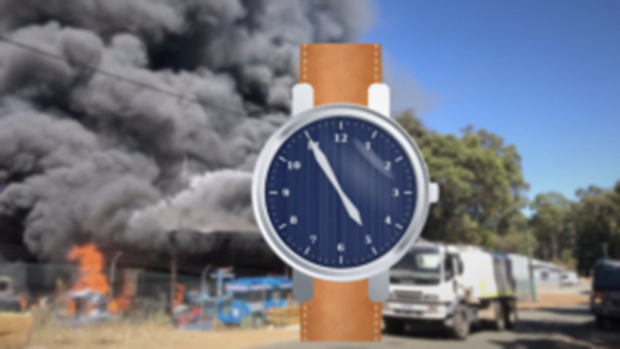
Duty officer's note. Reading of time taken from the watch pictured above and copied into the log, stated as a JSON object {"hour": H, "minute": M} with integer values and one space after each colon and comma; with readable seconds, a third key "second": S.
{"hour": 4, "minute": 55}
